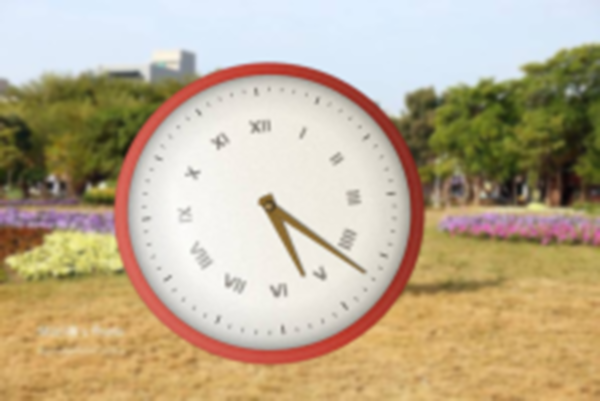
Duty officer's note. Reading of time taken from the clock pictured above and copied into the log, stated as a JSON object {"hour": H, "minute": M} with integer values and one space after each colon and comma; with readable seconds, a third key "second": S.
{"hour": 5, "minute": 22}
